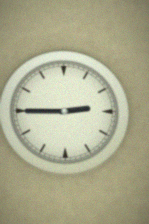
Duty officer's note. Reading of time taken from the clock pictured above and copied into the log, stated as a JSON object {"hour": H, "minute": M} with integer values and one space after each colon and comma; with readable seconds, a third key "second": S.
{"hour": 2, "minute": 45}
